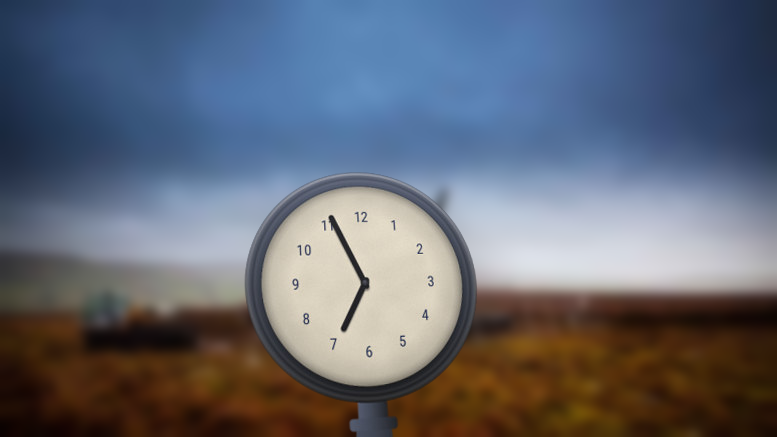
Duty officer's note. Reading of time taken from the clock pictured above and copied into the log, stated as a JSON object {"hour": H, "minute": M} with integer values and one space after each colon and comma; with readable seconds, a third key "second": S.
{"hour": 6, "minute": 56}
